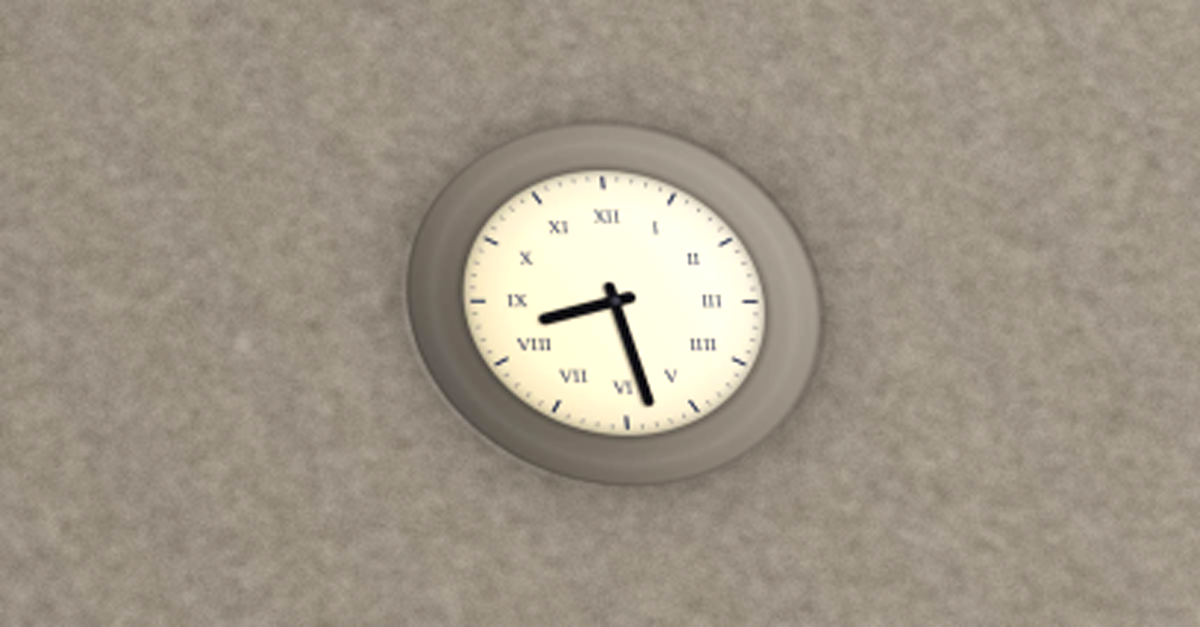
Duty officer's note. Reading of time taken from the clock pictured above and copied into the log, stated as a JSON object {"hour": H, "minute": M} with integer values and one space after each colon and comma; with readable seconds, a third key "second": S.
{"hour": 8, "minute": 28}
